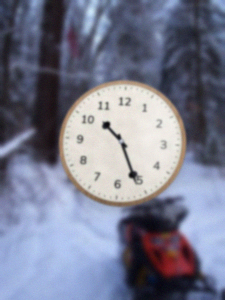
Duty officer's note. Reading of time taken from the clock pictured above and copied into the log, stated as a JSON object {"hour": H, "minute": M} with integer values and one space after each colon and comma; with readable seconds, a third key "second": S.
{"hour": 10, "minute": 26}
